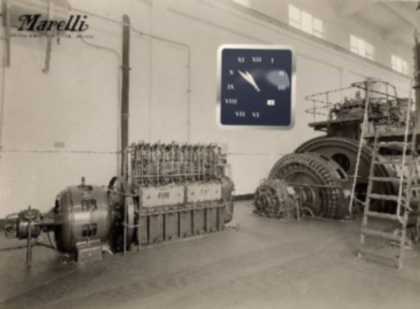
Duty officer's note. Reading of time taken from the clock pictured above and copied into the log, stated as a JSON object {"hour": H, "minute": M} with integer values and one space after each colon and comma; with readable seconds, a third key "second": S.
{"hour": 10, "minute": 52}
